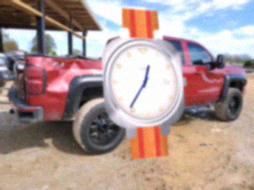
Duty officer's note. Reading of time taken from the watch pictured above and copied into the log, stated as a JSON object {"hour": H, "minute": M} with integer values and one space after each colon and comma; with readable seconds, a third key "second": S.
{"hour": 12, "minute": 36}
